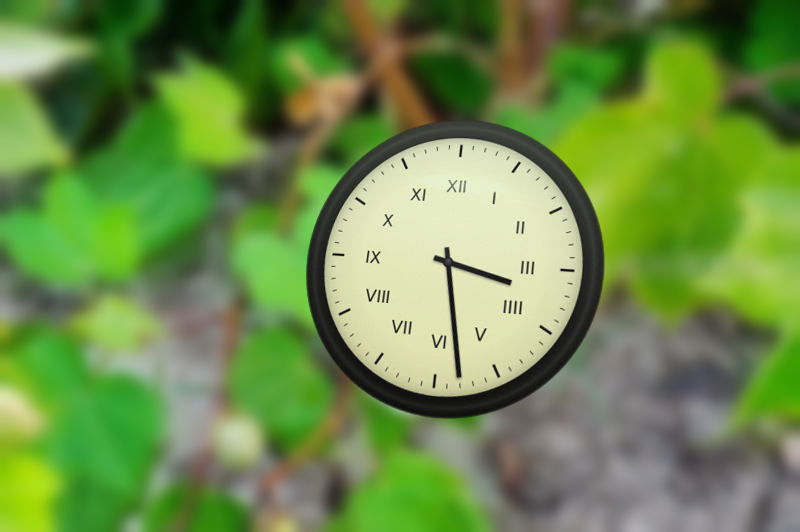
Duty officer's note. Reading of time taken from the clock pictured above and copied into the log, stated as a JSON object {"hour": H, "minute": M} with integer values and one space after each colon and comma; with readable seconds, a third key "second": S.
{"hour": 3, "minute": 28}
